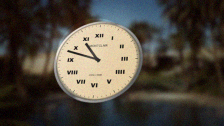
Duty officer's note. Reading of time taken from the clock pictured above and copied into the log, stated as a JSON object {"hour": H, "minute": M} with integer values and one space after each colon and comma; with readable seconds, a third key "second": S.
{"hour": 10, "minute": 48}
